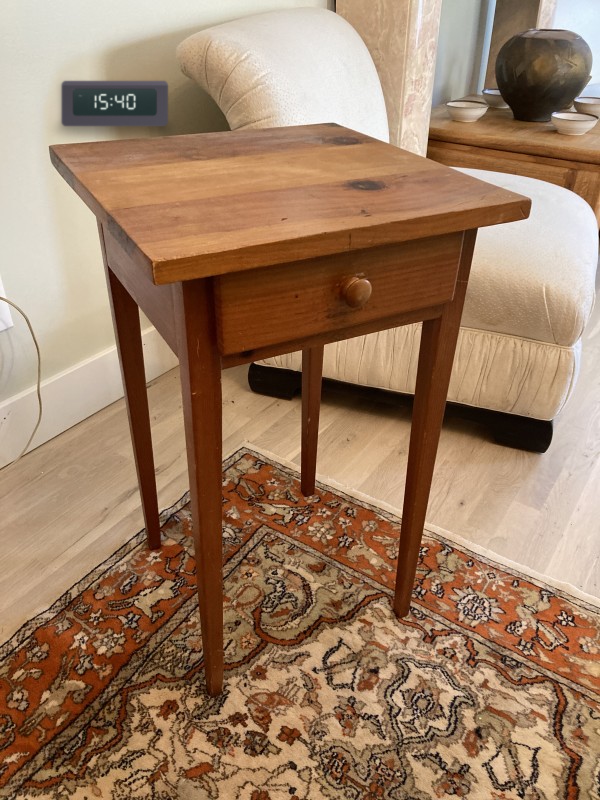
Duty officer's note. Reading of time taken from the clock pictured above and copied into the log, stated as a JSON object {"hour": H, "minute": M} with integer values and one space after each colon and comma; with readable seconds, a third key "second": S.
{"hour": 15, "minute": 40}
